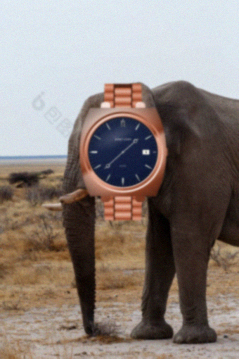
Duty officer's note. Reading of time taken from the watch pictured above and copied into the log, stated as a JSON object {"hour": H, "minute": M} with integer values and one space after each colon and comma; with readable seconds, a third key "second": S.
{"hour": 1, "minute": 38}
